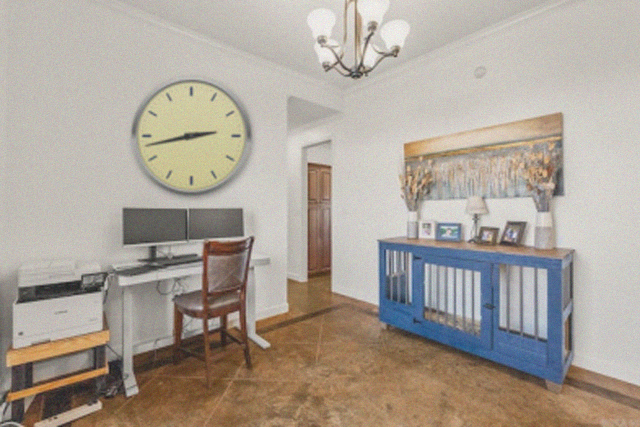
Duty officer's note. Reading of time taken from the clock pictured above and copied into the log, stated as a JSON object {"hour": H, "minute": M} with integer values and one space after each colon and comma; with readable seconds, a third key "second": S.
{"hour": 2, "minute": 43}
